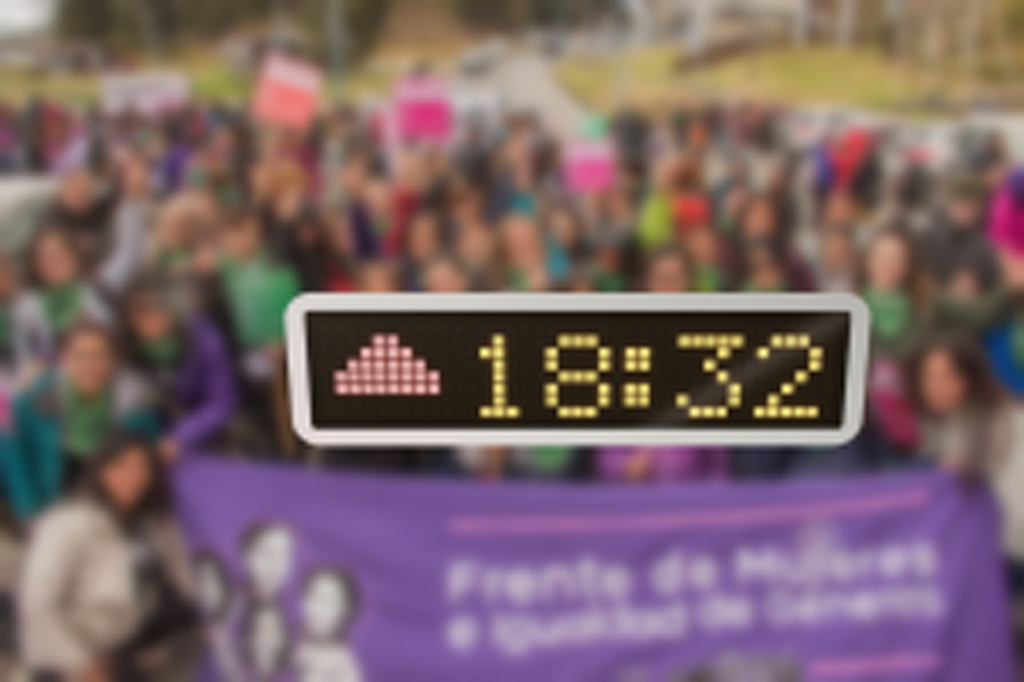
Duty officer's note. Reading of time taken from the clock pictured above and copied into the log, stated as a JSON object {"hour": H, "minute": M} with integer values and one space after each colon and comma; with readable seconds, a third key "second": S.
{"hour": 18, "minute": 32}
